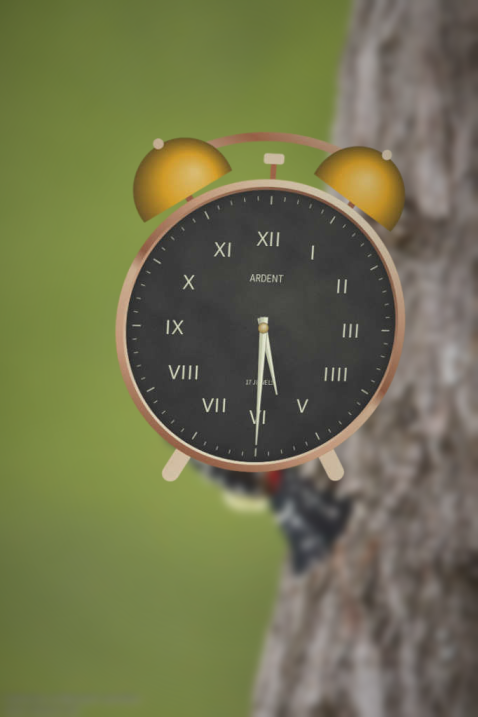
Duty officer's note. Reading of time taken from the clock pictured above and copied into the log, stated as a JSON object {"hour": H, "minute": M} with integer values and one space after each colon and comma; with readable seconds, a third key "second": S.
{"hour": 5, "minute": 30}
